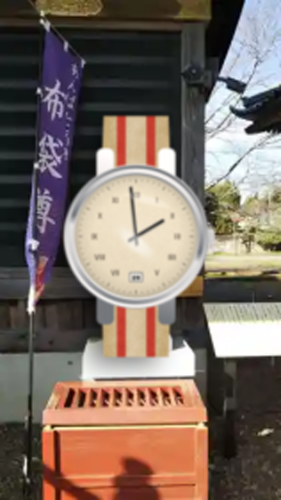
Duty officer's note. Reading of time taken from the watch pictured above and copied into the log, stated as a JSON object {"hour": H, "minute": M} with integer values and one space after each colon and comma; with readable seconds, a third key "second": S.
{"hour": 1, "minute": 59}
